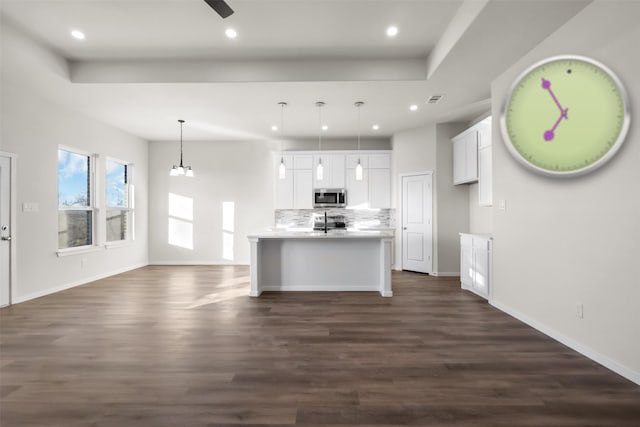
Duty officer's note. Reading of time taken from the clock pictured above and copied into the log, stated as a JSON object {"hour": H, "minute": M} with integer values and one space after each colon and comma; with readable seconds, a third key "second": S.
{"hour": 6, "minute": 54}
